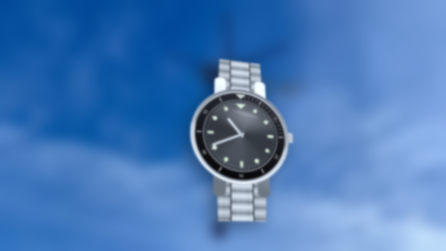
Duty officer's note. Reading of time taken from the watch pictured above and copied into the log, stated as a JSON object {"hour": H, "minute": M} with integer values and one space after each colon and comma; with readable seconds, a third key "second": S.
{"hour": 10, "minute": 41}
